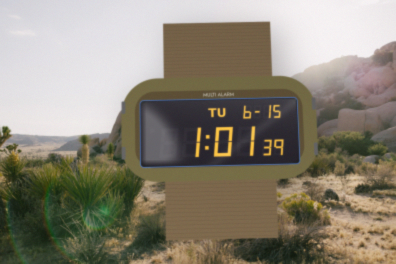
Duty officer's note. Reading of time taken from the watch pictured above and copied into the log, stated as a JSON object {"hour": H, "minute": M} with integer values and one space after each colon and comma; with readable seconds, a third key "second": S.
{"hour": 1, "minute": 1, "second": 39}
